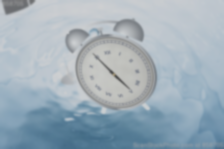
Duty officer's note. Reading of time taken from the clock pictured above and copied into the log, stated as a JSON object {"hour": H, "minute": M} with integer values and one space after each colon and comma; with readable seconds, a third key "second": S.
{"hour": 4, "minute": 55}
